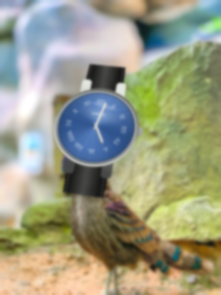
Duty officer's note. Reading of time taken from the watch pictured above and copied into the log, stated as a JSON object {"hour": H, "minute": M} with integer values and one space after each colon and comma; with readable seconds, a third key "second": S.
{"hour": 5, "minute": 2}
